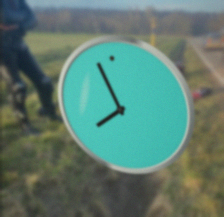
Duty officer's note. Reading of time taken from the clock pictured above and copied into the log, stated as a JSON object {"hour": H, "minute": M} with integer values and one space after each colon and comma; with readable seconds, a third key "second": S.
{"hour": 7, "minute": 57}
